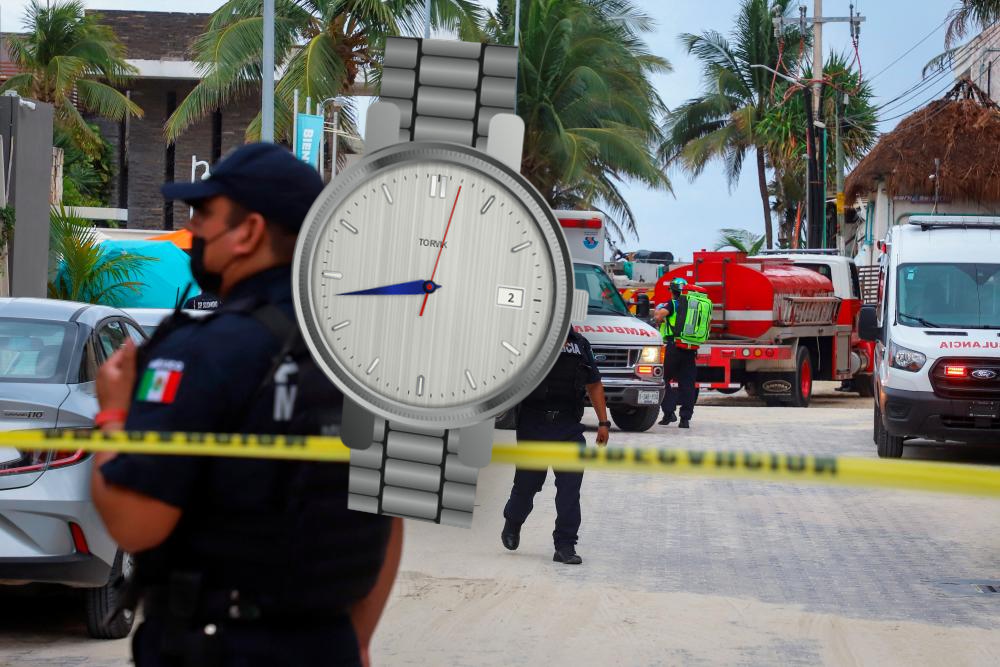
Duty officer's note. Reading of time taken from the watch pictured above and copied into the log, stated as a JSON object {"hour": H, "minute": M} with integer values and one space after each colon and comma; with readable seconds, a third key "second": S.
{"hour": 8, "minute": 43, "second": 2}
